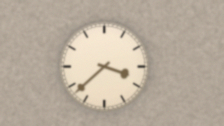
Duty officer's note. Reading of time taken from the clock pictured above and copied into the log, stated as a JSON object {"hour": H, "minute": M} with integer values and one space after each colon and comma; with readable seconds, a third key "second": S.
{"hour": 3, "minute": 38}
